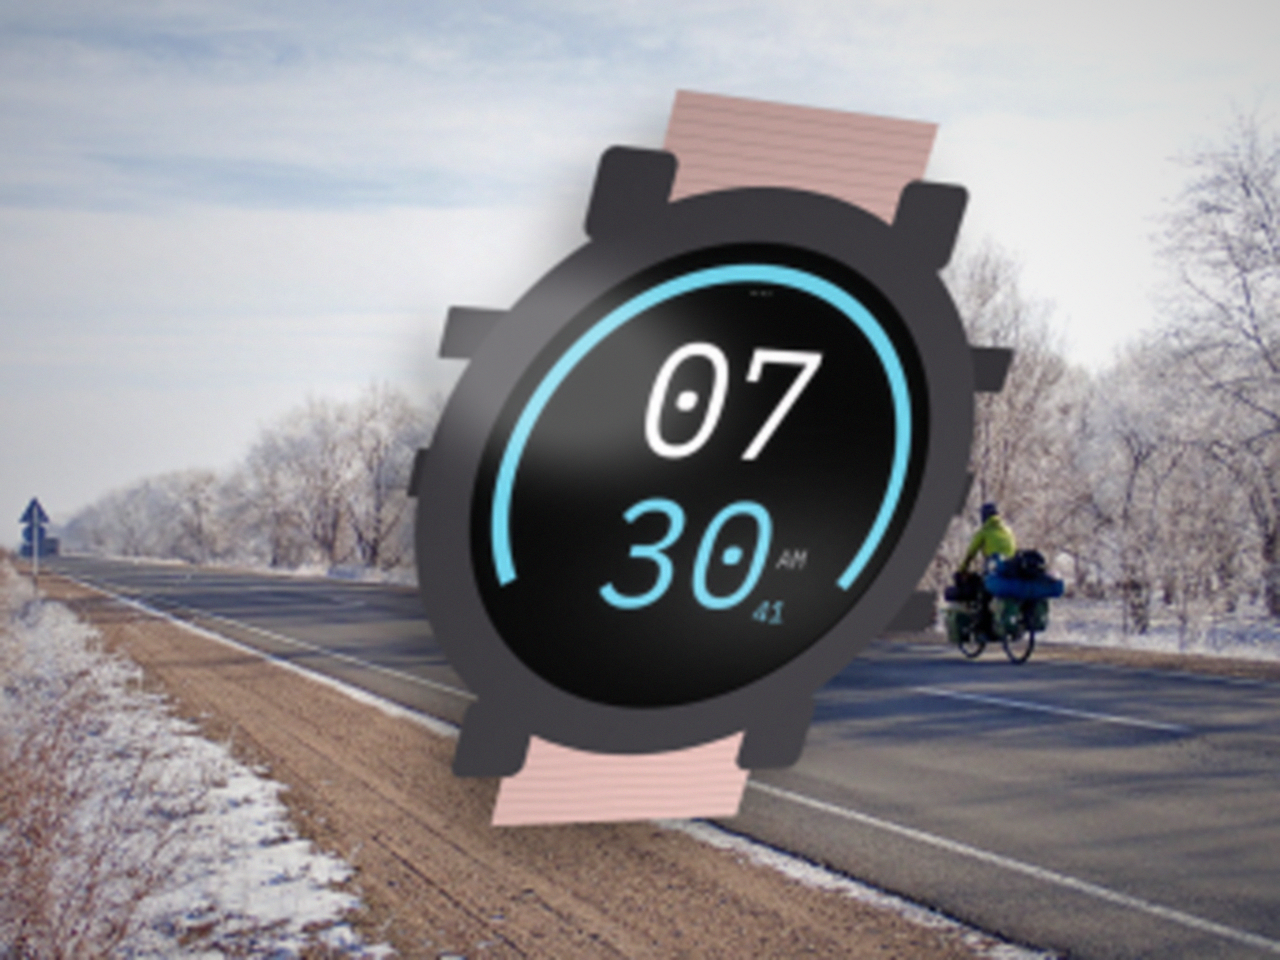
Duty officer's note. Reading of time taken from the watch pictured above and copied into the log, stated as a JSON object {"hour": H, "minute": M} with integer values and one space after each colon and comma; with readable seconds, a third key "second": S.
{"hour": 7, "minute": 30, "second": 41}
